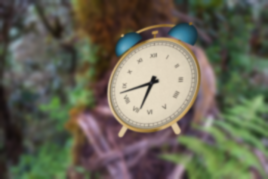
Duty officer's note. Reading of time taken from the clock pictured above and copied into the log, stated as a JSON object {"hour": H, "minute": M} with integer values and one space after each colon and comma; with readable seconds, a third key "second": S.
{"hour": 6, "minute": 43}
